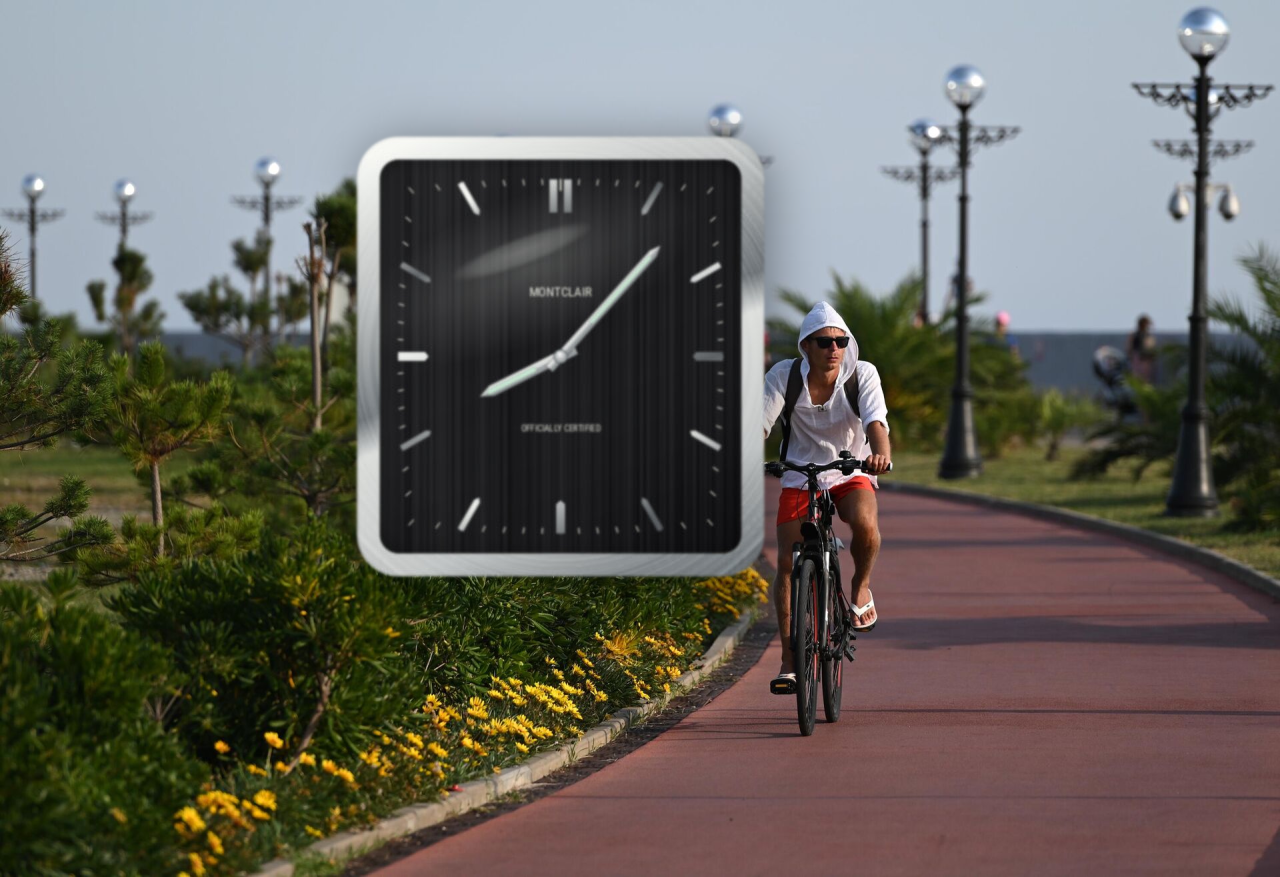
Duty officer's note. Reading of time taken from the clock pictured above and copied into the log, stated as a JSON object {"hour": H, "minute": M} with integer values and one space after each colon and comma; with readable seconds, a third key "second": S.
{"hour": 8, "minute": 7}
